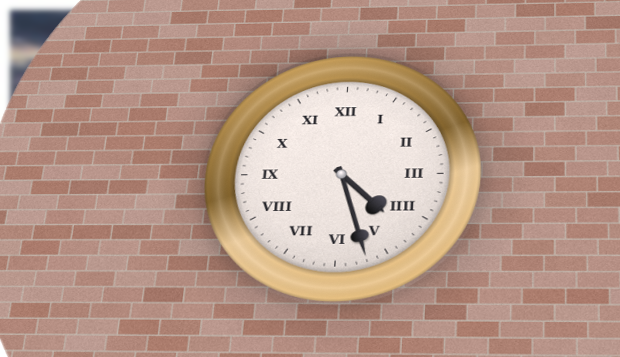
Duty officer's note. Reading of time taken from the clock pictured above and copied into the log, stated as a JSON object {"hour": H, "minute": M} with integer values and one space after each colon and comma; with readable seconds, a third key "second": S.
{"hour": 4, "minute": 27}
